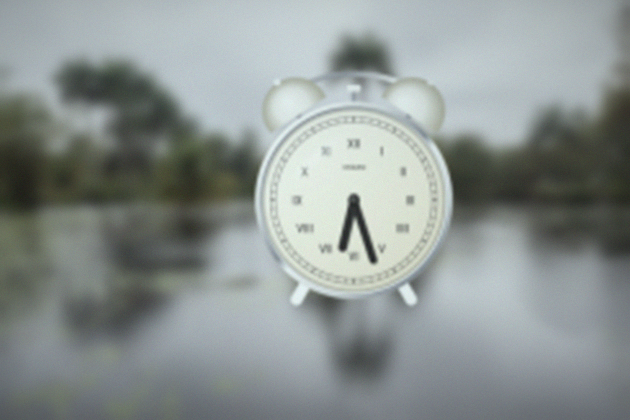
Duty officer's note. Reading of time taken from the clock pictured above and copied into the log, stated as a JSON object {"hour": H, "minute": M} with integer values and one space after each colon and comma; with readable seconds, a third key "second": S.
{"hour": 6, "minute": 27}
